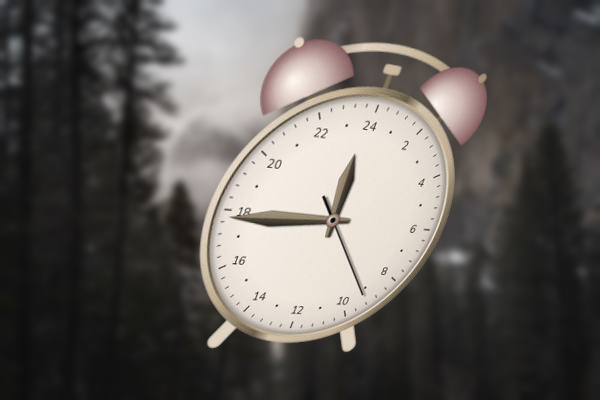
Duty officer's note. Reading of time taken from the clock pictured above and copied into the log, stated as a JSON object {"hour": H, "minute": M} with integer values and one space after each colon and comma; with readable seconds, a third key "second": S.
{"hour": 23, "minute": 44, "second": 23}
